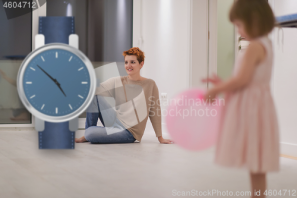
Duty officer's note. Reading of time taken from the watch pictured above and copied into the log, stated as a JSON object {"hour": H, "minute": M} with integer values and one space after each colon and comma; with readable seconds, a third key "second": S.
{"hour": 4, "minute": 52}
